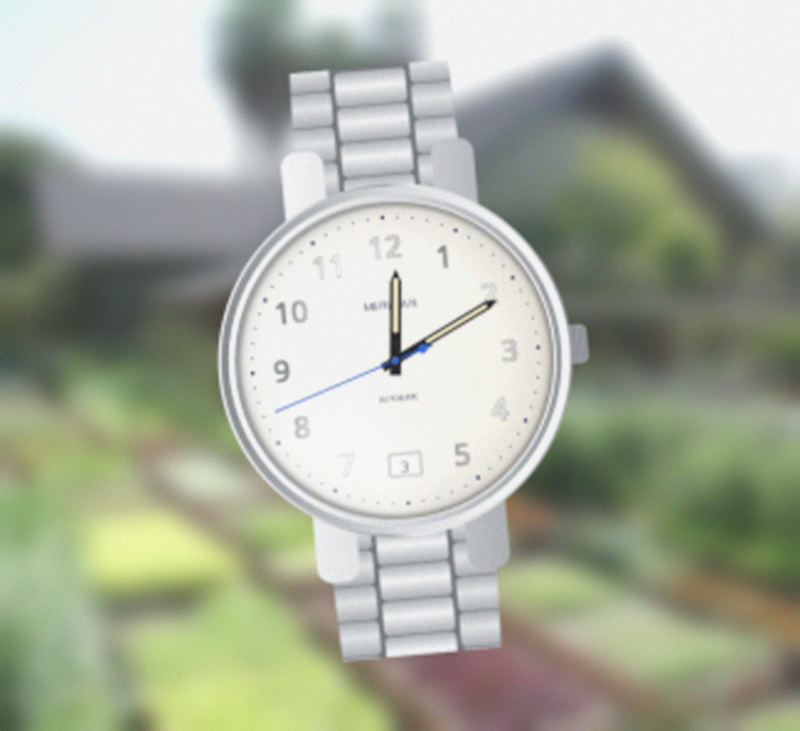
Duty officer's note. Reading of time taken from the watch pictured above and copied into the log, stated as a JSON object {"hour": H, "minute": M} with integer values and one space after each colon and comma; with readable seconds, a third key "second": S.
{"hour": 12, "minute": 10, "second": 42}
